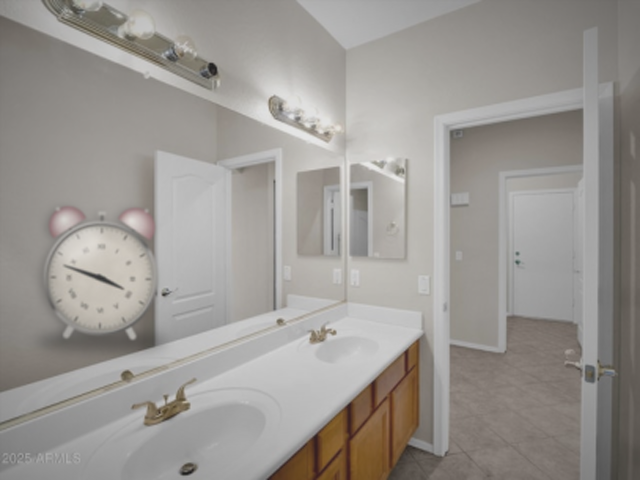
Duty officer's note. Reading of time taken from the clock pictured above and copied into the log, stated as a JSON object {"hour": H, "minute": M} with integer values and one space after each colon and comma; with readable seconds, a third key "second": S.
{"hour": 3, "minute": 48}
